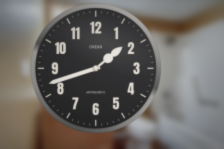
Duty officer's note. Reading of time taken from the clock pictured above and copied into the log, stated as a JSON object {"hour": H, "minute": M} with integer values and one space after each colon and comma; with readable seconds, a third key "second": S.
{"hour": 1, "minute": 42}
